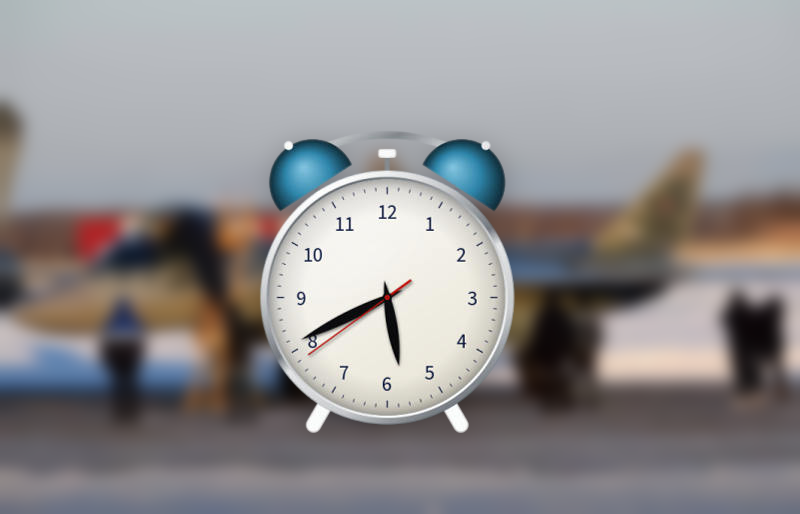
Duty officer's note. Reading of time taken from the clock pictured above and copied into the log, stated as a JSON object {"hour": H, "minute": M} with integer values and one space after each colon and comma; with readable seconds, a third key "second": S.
{"hour": 5, "minute": 40, "second": 39}
